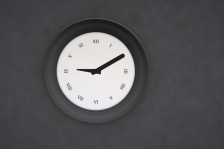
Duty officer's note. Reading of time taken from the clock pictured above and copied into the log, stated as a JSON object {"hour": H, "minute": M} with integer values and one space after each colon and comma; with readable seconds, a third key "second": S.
{"hour": 9, "minute": 10}
